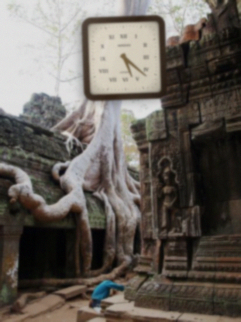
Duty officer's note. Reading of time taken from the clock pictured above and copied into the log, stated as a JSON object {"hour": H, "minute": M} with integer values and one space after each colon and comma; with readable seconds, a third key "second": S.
{"hour": 5, "minute": 22}
